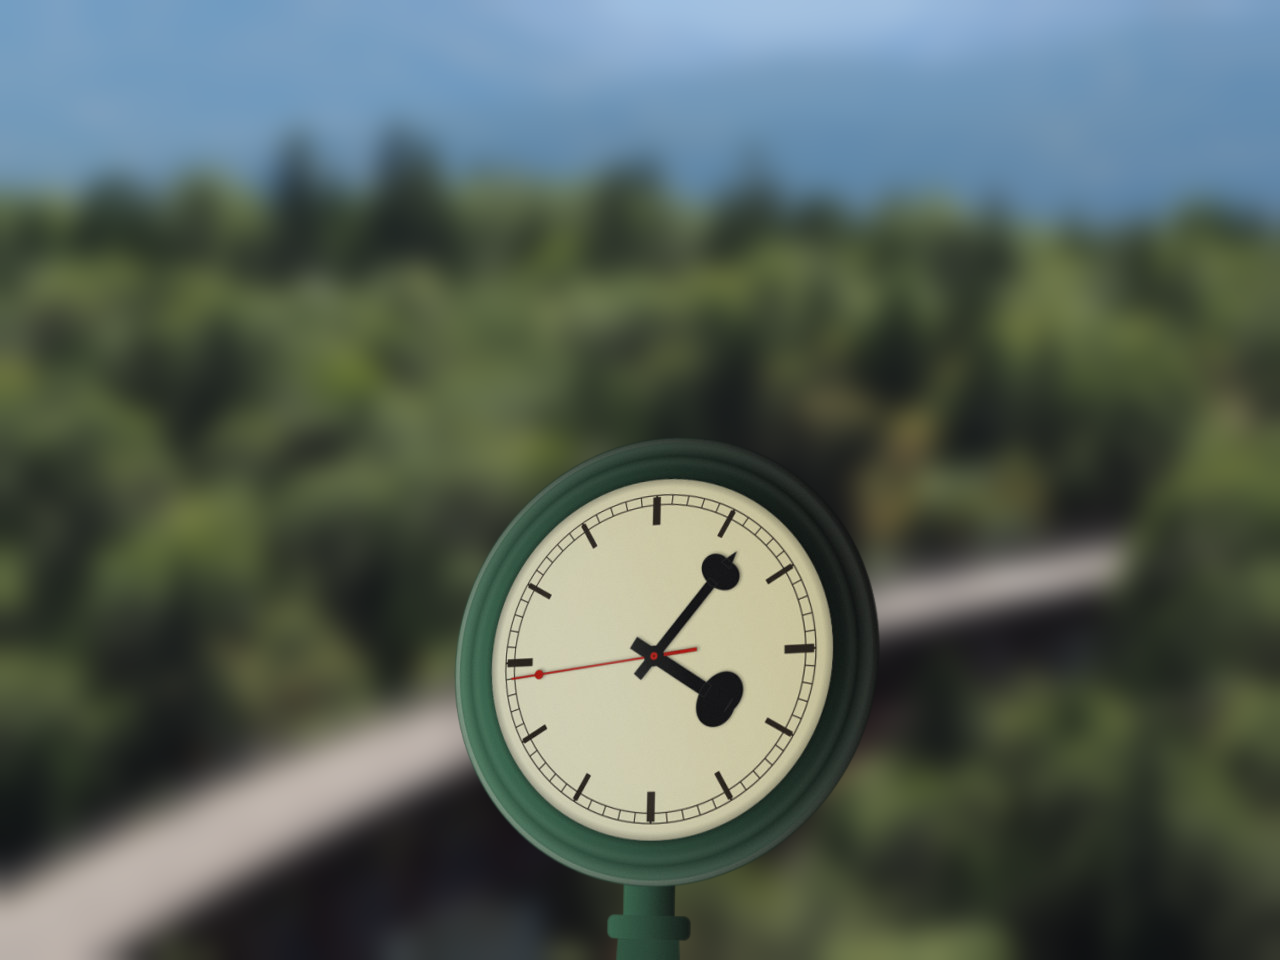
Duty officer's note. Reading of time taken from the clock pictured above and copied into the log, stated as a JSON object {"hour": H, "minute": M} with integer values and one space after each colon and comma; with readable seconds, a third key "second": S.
{"hour": 4, "minute": 6, "second": 44}
